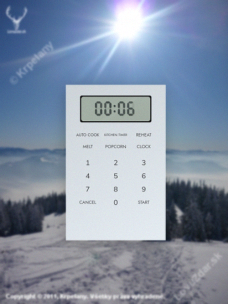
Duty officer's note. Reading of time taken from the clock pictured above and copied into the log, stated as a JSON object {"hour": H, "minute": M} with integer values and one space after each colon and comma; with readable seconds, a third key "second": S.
{"hour": 0, "minute": 6}
